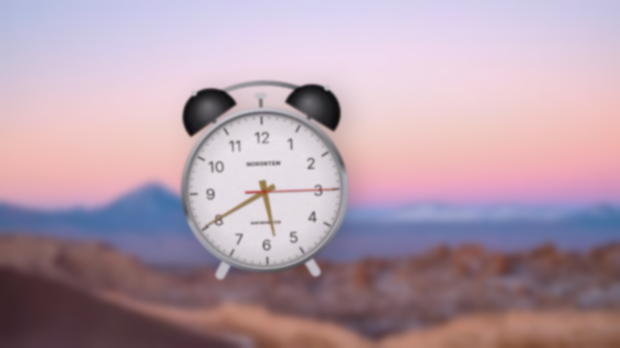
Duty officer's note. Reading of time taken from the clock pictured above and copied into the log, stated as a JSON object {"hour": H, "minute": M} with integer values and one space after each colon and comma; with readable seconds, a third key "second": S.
{"hour": 5, "minute": 40, "second": 15}
